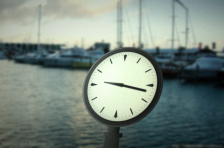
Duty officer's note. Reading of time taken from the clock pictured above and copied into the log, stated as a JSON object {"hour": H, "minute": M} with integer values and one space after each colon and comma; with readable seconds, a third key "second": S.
{"hour": 9, "minute": 17}
